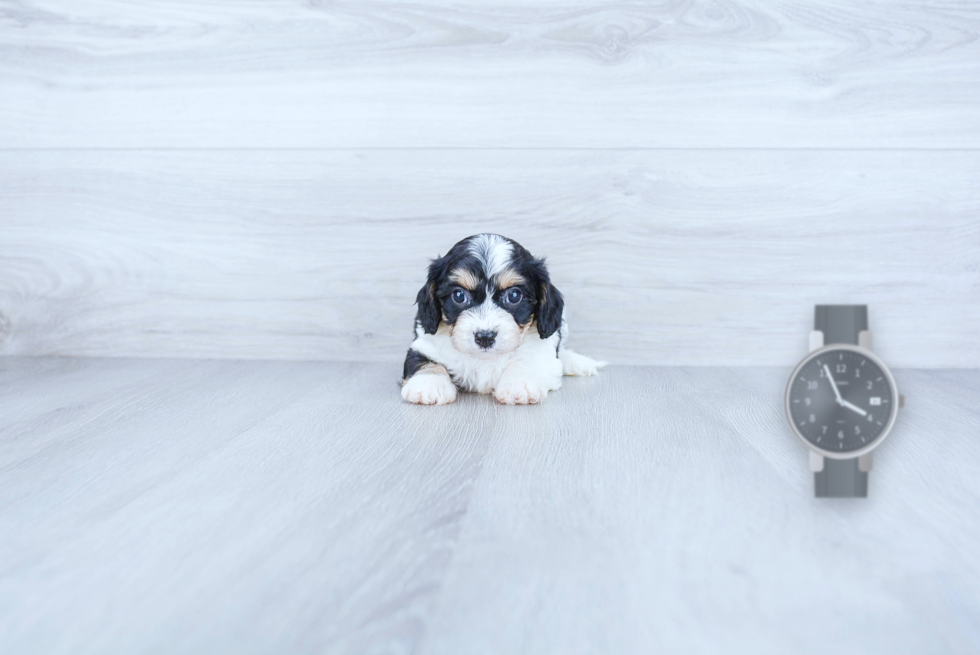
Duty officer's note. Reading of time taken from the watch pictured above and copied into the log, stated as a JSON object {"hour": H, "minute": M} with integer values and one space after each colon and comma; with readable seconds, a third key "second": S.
{"hour": 3, "minute": 56}
